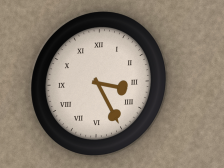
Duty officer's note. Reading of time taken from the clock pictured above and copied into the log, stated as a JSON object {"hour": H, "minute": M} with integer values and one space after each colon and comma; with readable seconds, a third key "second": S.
{"hour": 3, "minute": 25}
